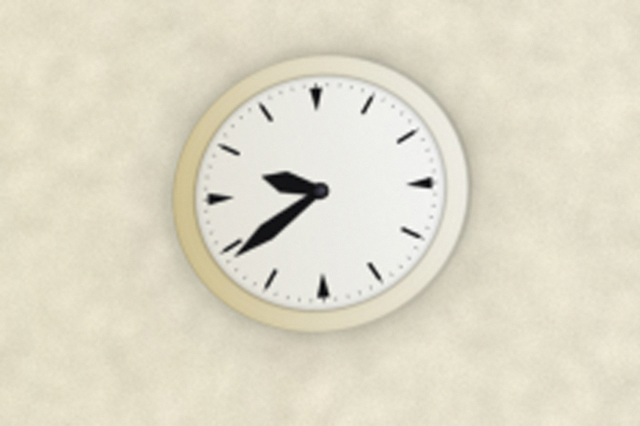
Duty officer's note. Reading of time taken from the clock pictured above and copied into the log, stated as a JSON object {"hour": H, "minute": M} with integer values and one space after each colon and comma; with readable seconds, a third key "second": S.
{"hour": 9, "minute": 39}
